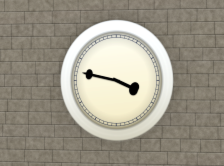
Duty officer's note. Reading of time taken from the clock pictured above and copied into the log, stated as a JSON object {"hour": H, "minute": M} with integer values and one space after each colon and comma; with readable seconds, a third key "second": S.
{"hour": 3, "minute": 47}
